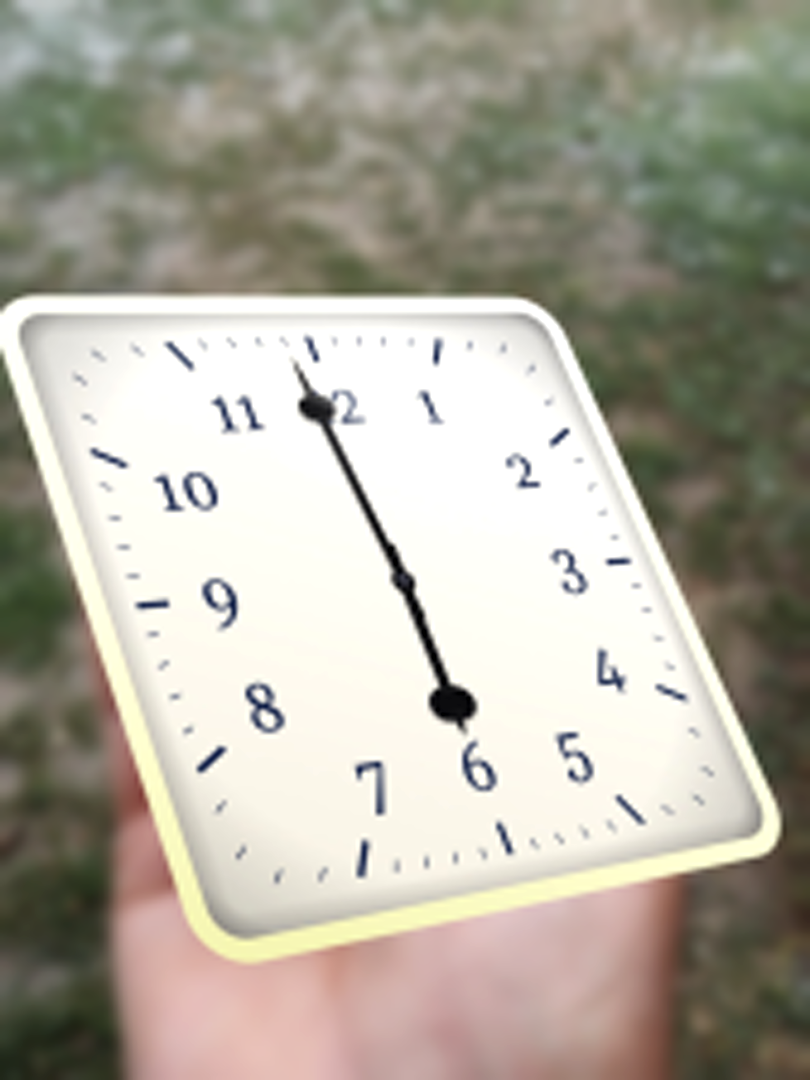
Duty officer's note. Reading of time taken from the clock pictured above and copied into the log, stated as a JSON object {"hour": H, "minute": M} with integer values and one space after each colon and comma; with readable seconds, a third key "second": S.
{"hour": 5, "minute": 59}
